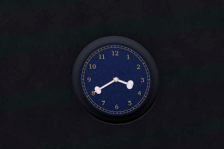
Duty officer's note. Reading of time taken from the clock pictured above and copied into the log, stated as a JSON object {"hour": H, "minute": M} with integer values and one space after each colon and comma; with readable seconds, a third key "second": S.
{"hour": 3, "minute": 40}
